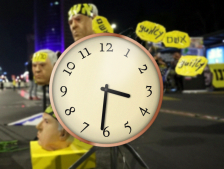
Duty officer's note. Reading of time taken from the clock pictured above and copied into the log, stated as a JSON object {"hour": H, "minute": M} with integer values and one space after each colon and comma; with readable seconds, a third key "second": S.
{"hour": 3, "minute": 31}
